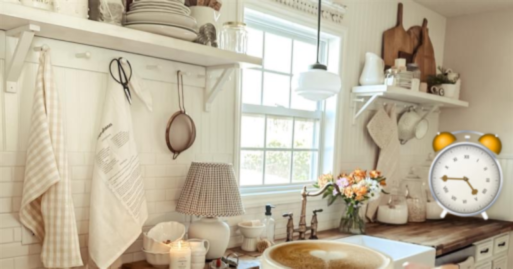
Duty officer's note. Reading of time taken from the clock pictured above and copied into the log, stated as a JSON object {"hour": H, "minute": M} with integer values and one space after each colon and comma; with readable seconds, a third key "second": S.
{"hour": 4, "minute": 45}
